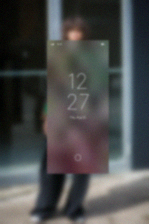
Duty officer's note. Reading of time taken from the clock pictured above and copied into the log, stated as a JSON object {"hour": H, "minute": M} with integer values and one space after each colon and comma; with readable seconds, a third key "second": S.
{"hour": 12, "minute": 27}
